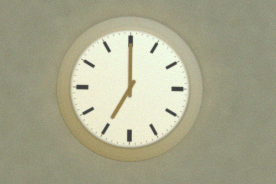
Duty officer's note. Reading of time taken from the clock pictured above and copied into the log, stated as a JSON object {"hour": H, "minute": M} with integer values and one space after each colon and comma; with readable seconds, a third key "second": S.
{"hour": 7, "minute": 0}
